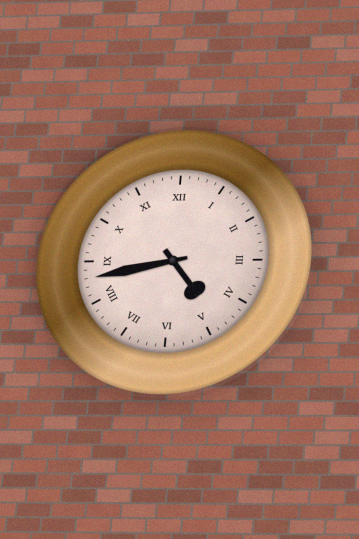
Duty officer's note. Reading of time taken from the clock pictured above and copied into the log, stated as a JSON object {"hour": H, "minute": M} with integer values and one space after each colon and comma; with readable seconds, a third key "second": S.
{"hour": 4, "minute": 43}
